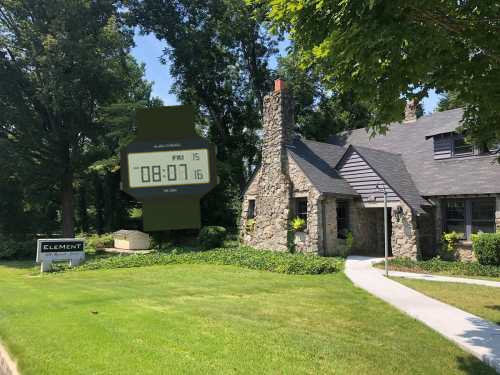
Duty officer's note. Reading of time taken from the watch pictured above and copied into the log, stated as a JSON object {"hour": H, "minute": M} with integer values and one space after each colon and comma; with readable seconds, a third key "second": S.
{"hour": 8, "minute": 7, "second": 16}
